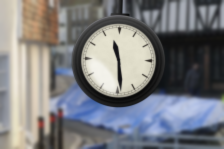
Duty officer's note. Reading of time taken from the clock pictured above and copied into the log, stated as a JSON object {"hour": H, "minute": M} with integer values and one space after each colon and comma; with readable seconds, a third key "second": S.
{"hour": 11, "minute": 29}
